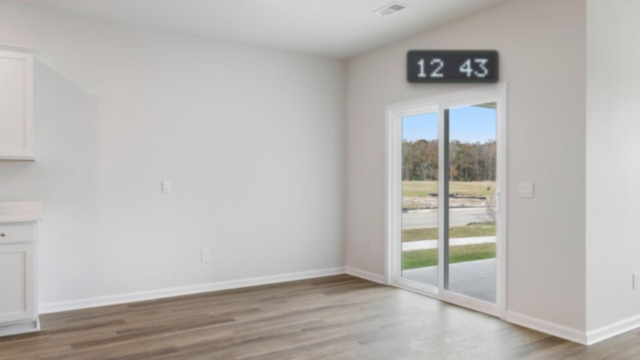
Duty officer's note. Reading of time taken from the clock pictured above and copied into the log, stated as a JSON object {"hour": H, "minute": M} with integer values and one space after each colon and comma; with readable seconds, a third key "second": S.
{"hour": 12, "minute": 43}
